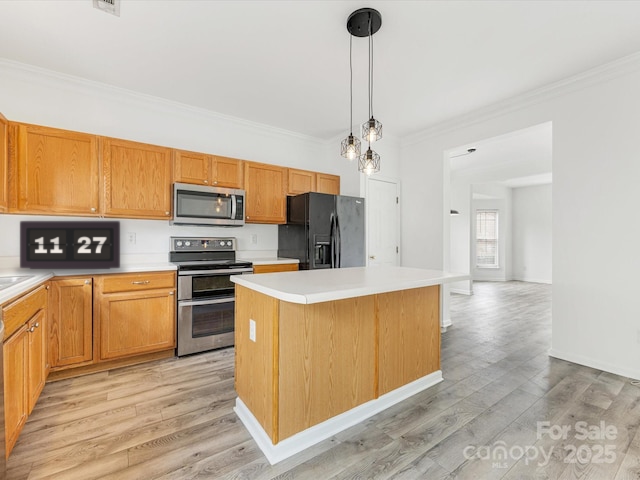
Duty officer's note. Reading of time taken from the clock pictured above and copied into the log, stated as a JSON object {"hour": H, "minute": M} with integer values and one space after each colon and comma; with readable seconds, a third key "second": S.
{"hour": 11, "minute": 27}
